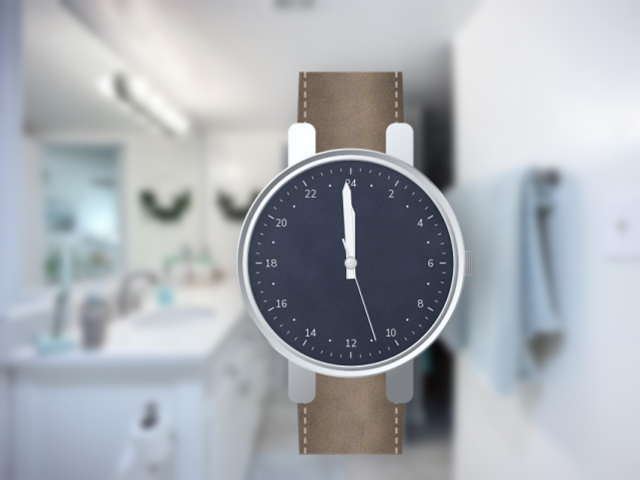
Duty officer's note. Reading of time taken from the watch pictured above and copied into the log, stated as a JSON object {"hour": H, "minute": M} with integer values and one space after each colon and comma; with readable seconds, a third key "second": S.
{"hour": 23, "minute": 59, "second": 27}
